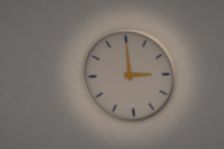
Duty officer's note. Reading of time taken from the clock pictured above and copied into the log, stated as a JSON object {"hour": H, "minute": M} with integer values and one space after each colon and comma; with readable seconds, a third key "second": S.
{"hour": 3, "minute": 0}
